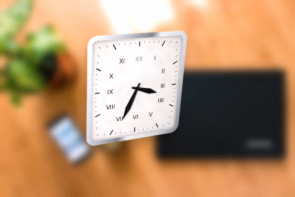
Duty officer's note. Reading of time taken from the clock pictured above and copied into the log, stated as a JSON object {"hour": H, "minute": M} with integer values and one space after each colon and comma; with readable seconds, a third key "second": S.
{"hour": 3, "minute": 34}
